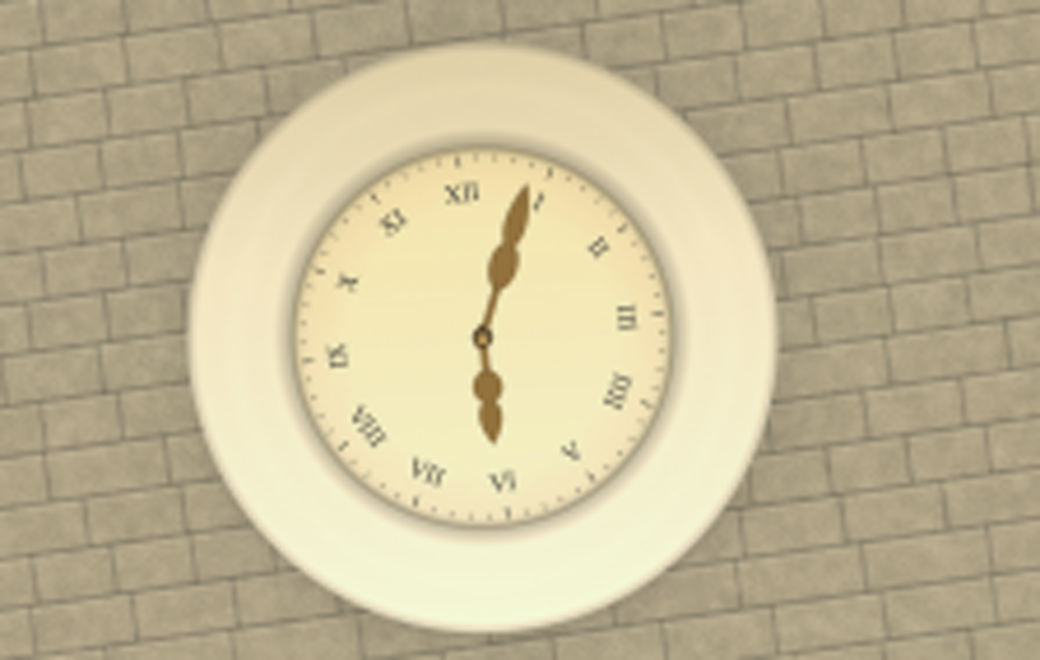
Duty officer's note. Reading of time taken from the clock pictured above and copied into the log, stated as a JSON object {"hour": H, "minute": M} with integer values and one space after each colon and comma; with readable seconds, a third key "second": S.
{"hour": 6, "minute": 4}
